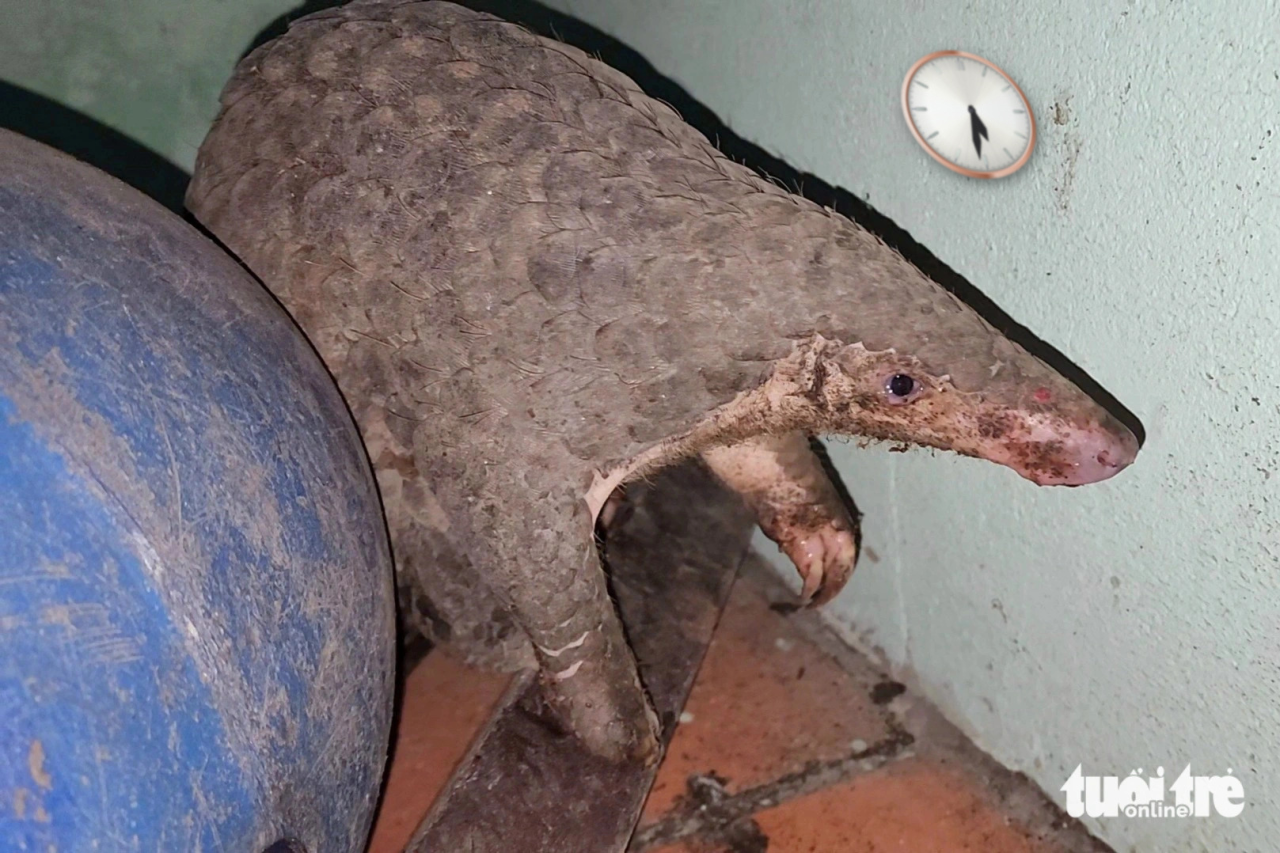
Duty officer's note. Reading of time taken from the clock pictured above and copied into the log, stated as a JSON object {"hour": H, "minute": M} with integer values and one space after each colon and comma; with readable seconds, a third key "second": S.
{"hour": 5, "minute": 31}
